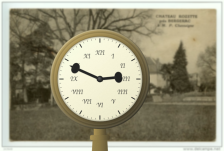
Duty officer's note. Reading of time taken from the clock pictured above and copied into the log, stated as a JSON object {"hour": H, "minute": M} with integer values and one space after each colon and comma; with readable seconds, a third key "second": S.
{"hour": 2, "minute": 49}
